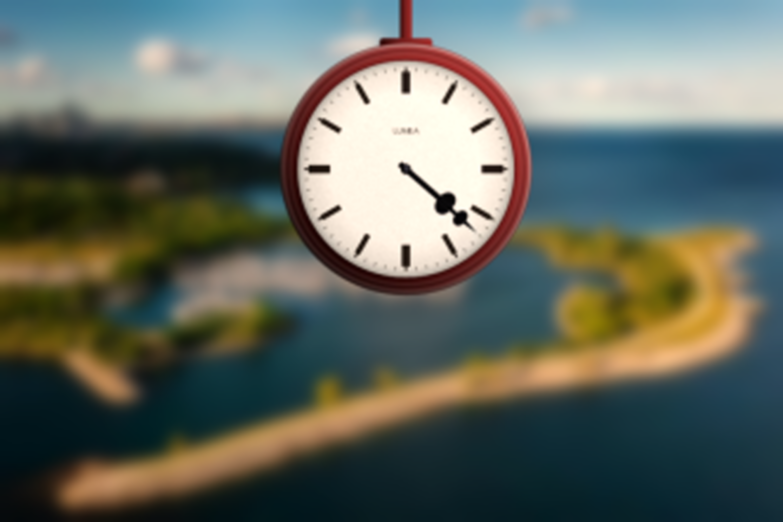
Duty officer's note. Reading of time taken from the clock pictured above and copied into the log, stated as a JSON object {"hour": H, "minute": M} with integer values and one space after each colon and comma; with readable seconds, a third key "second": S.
{"hour": 4, "minute": 22}
